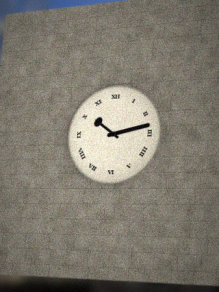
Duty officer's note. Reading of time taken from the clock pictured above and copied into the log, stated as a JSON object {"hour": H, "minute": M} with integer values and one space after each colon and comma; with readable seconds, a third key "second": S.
{"hour": 10, "minute": 13}
